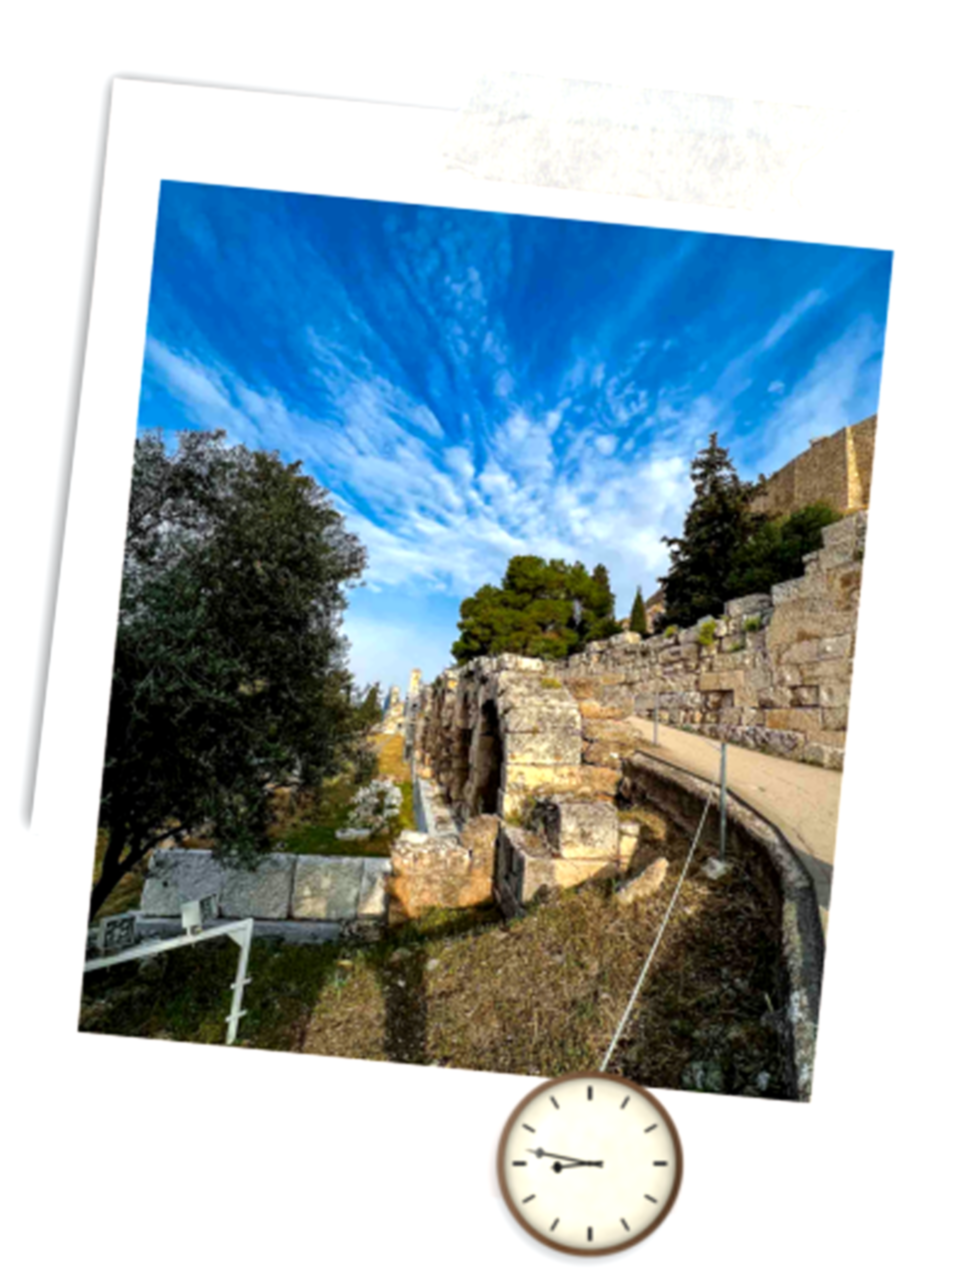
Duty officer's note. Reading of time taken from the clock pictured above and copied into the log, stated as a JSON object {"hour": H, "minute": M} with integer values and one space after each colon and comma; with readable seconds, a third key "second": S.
{"hour": 8, "minute": 47}
